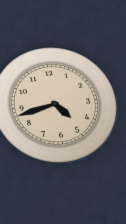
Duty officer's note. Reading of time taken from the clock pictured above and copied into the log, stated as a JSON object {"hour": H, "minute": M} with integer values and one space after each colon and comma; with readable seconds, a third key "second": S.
{"hour": 4, "minute": 43}
